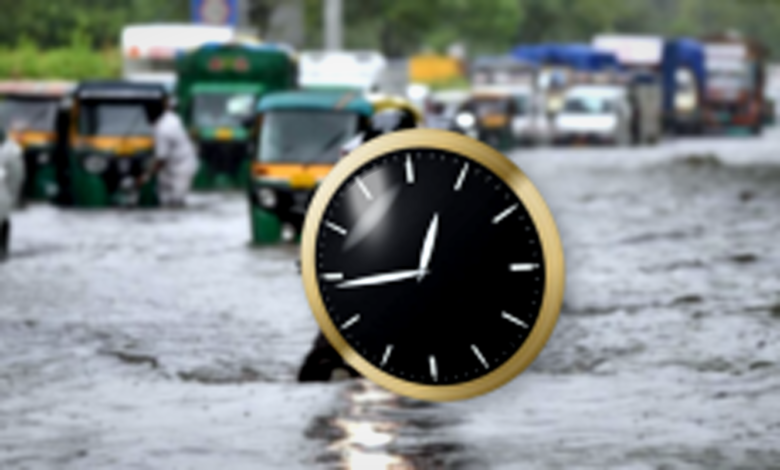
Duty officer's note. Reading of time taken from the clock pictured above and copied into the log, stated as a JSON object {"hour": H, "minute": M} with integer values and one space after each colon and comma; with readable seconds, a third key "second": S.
{"hour": 12, "minute": 44}
